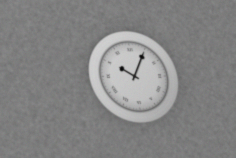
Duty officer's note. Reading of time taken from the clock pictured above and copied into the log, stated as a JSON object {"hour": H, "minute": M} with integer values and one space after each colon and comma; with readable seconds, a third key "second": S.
{"hour": 10, "minute": 5}
